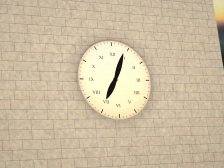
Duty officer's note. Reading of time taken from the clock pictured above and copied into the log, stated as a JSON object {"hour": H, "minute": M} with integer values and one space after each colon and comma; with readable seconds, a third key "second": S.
{"hour": 7, "minute": 4}
